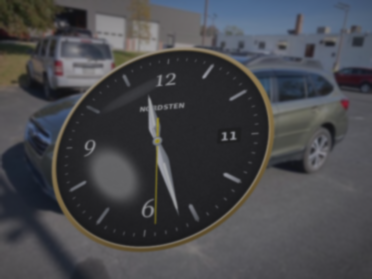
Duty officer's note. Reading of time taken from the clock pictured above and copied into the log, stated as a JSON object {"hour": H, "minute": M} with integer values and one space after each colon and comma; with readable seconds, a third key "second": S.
{"hour": 11, "minute": 26, "second": 29}
